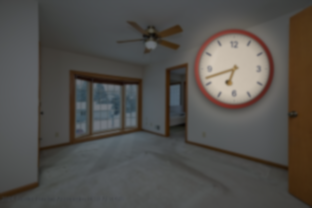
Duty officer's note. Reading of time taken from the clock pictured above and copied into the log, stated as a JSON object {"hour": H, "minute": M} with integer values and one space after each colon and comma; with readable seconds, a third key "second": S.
{"hour": 6, "minute": 42}
